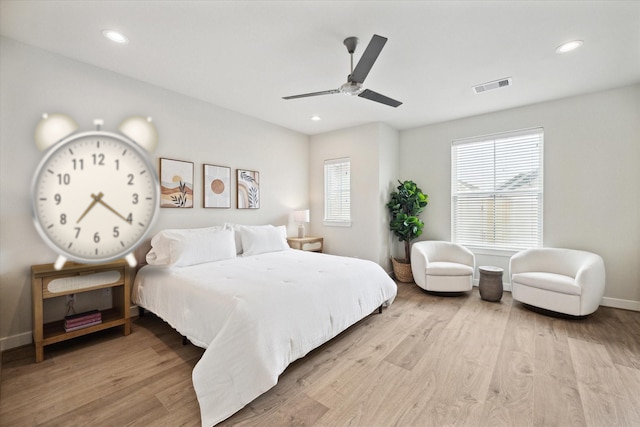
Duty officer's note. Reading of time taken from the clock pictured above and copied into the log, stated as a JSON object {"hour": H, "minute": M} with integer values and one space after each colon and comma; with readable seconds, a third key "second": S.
{"hour": 7, "minute": 21}
